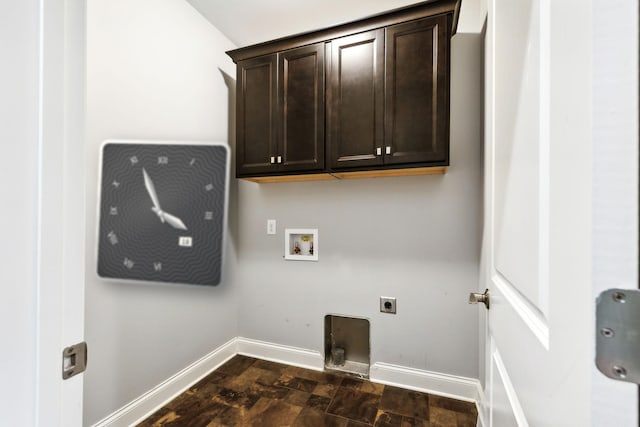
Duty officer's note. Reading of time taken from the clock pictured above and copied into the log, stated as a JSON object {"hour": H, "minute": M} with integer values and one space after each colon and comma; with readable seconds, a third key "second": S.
{"hour": 3, "minute": 56}
